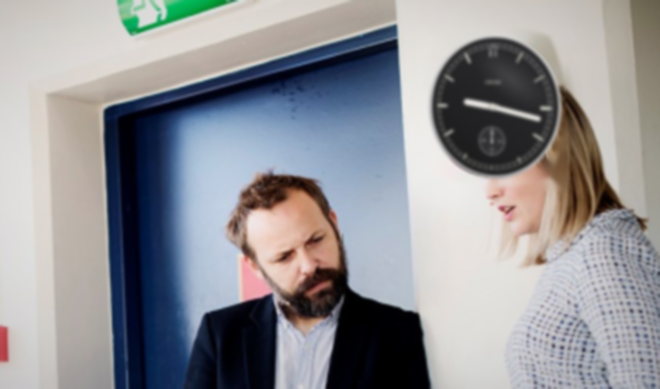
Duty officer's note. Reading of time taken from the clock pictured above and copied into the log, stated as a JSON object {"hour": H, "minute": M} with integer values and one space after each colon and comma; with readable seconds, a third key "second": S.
{"hour": 9, "minute": 17}
